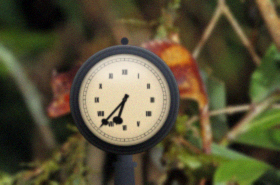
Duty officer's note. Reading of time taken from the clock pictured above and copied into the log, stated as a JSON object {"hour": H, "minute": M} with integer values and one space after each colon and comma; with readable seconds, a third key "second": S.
{"hour": 6, "minute": 37}
